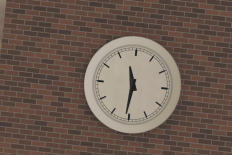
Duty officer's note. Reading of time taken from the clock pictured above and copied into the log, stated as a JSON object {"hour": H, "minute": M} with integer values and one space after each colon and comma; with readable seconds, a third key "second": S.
{"hour": 11, "minute": 31}
